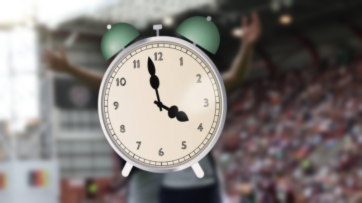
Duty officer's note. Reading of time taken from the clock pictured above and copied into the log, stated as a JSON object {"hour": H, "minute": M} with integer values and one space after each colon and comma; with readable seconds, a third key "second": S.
{"hour": 3, "minute": 58}
